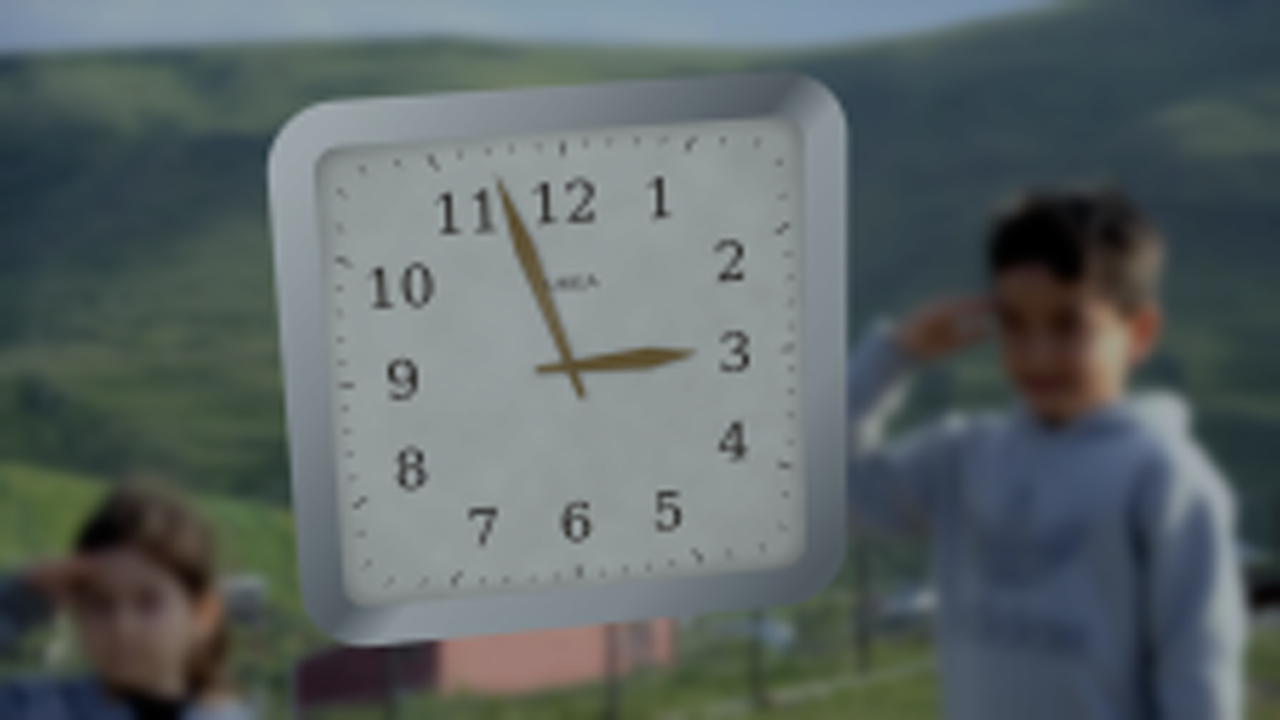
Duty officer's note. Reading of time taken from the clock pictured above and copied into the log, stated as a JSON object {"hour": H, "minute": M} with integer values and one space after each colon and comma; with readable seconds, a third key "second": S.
{"hour": 2, "minute": 57}
